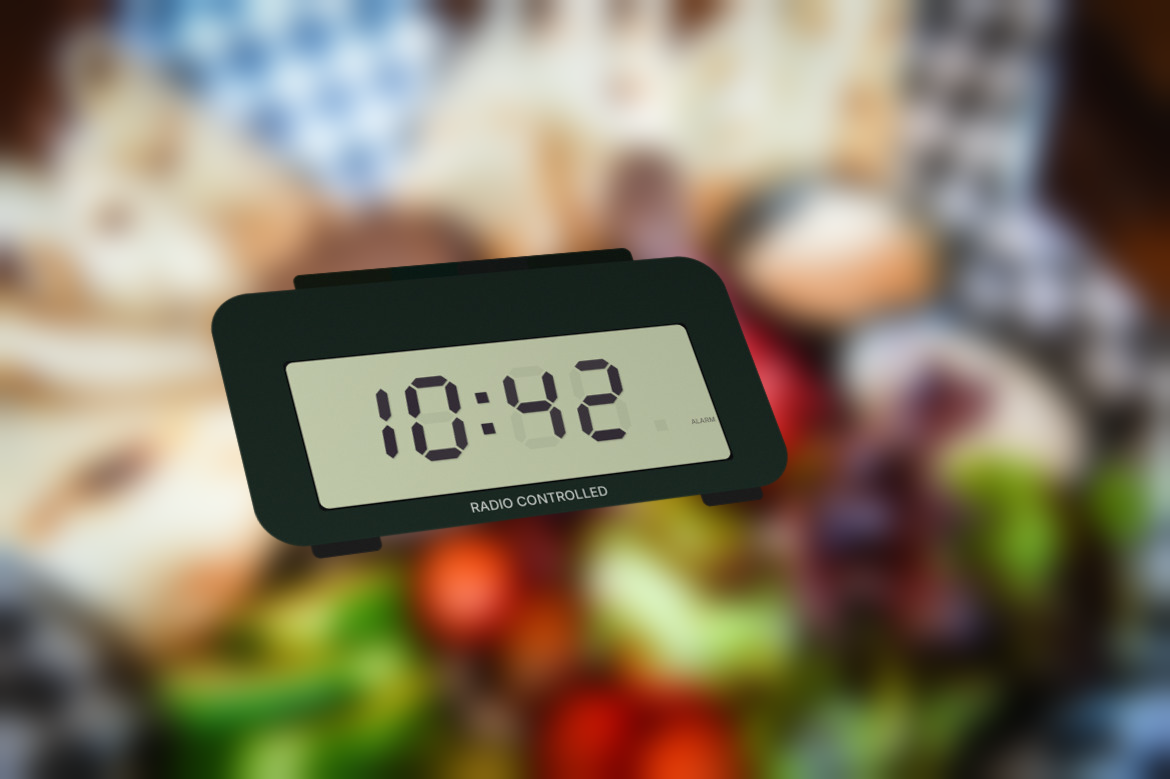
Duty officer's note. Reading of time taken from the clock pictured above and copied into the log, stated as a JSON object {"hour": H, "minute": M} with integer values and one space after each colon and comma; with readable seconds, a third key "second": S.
{"hour": 10, "minute": 42}
